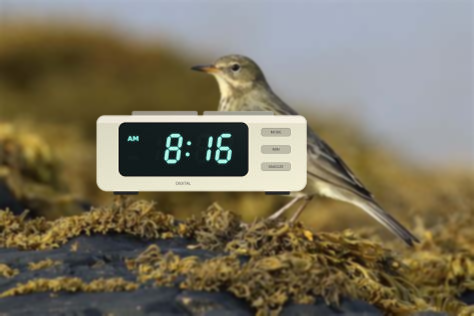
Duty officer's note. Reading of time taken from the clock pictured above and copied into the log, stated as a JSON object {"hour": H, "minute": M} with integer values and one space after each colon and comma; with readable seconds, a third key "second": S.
{"hour": 8, "minute": 16}
